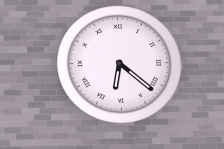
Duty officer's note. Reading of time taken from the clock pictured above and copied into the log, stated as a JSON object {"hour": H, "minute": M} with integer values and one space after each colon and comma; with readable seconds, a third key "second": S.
{"hour": 6, "minute": 22}
